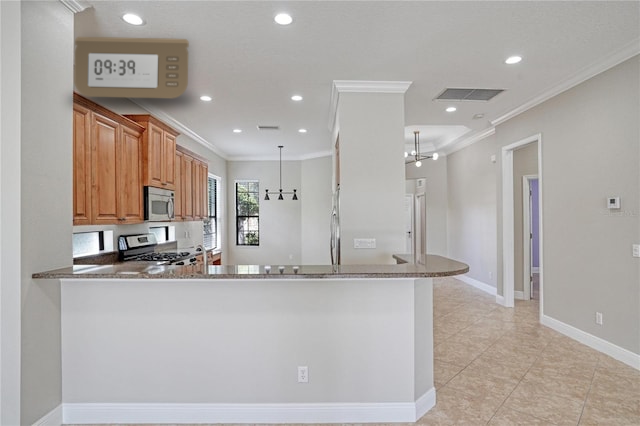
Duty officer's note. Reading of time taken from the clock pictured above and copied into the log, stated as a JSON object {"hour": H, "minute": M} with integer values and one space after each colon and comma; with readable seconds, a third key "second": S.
{"hour": 9, "minute": 39}
